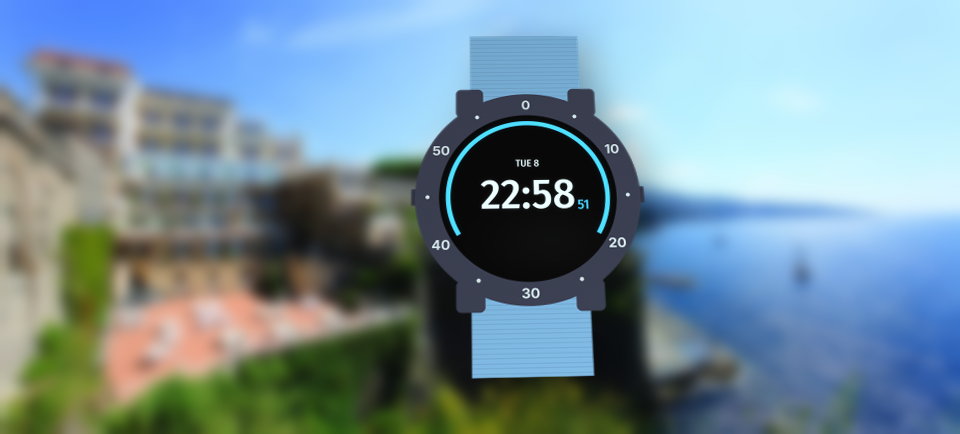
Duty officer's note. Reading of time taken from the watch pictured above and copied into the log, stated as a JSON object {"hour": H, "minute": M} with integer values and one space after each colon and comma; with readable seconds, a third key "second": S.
{"hour": 22, "minute": 58, "second": 51}
